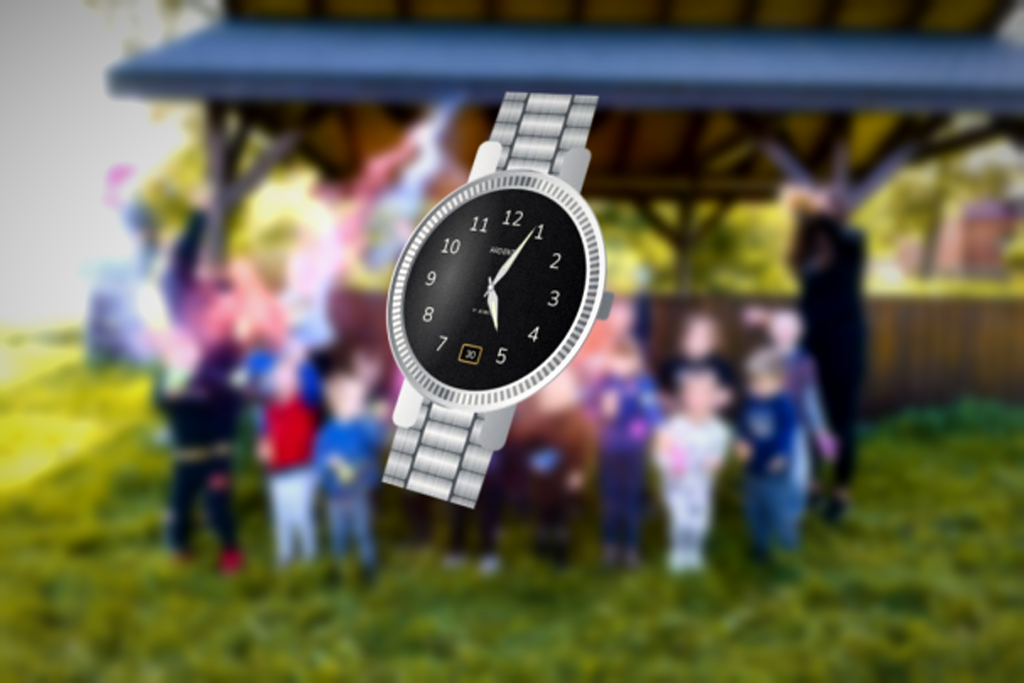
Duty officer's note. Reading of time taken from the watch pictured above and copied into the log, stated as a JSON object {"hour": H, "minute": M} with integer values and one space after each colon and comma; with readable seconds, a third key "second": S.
{"hour": 5, "minute": 4}
